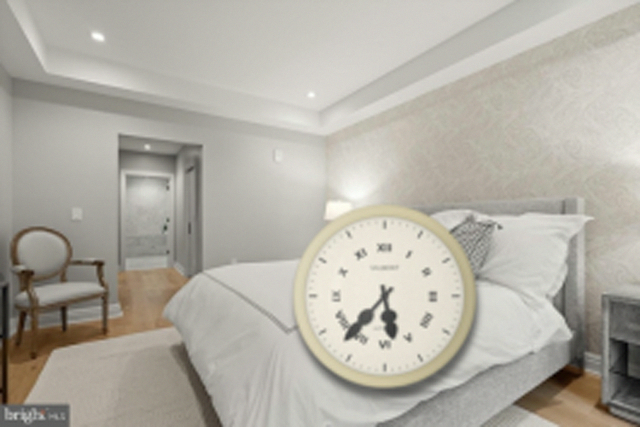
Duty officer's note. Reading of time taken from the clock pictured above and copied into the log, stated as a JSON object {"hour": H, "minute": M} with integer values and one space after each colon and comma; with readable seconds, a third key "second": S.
{"hour": 5, "minute": 37}
